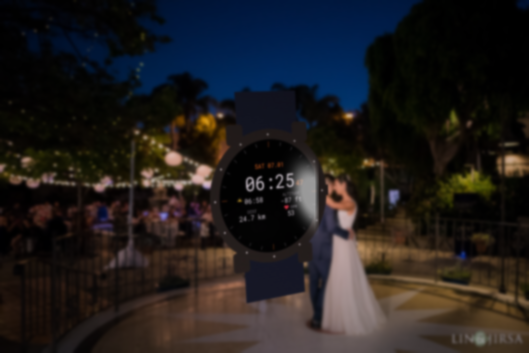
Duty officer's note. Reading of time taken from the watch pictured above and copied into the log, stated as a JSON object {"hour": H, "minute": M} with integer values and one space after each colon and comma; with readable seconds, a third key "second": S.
{"hour": 6, "minute": 25}
